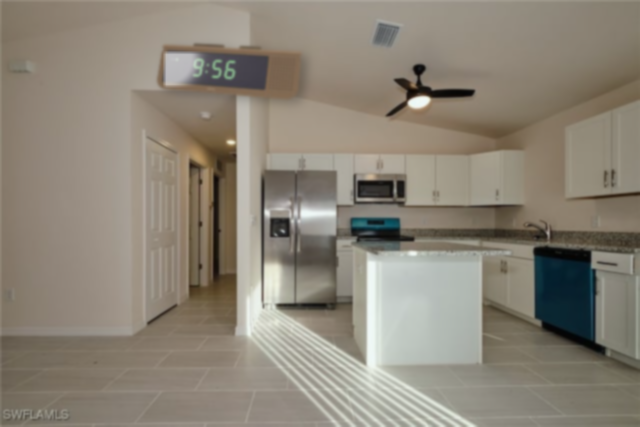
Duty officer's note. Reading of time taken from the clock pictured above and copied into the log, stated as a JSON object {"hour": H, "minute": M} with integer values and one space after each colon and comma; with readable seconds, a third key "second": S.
{"hour": 9, "minute": 56}
